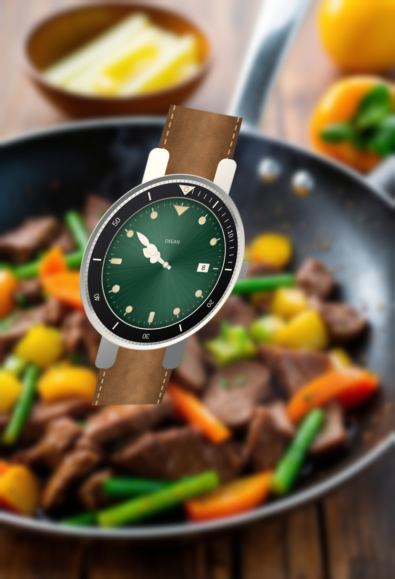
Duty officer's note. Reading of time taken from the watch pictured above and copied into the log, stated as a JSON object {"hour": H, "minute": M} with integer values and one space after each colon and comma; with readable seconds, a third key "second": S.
{"hour": 9, "minute": 51}
